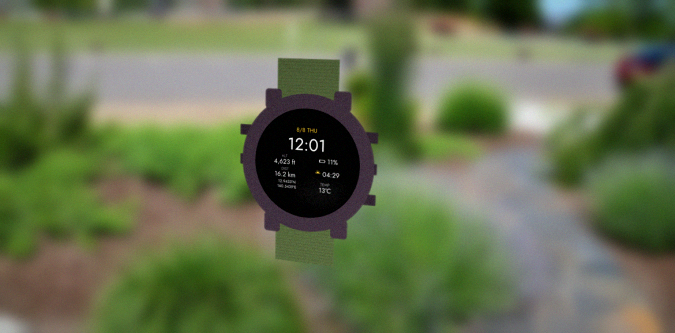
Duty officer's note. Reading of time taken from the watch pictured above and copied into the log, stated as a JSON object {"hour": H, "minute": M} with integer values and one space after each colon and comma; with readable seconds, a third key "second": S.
{"hour": 12, "minute": 1}
